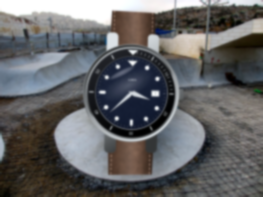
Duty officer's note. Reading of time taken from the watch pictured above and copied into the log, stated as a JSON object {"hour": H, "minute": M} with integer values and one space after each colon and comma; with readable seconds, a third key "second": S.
{"hour": 3, "minute": 38}
